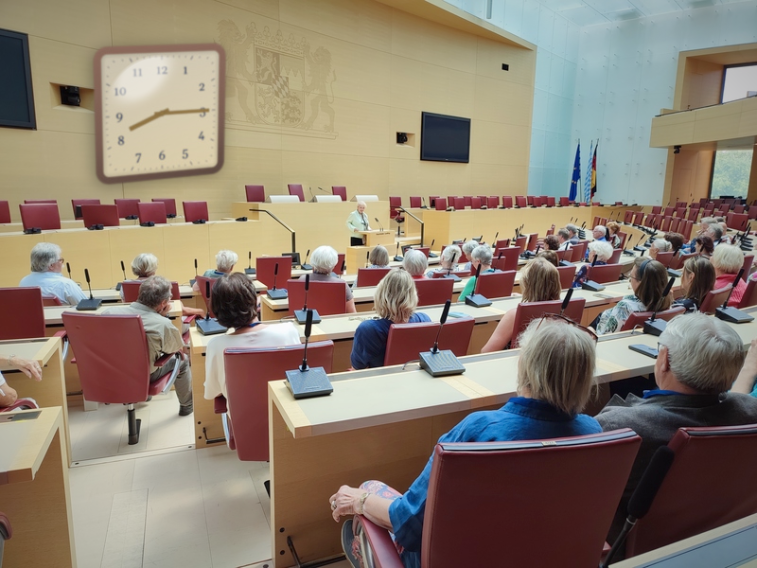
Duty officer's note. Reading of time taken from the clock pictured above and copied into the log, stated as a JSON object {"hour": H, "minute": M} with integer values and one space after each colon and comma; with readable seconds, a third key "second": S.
{"hour": 8, "minute": 15}
